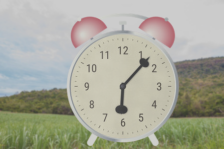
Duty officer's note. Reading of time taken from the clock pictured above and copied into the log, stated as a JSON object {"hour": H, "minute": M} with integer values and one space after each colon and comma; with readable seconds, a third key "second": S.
{"hour": 6, "minute": 7}
